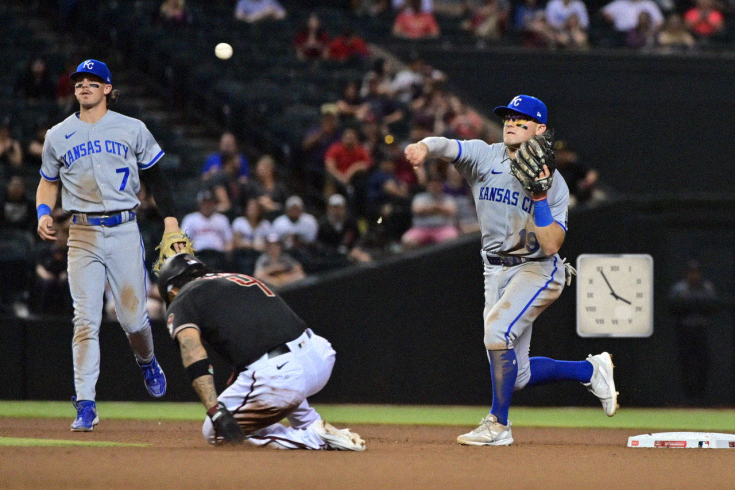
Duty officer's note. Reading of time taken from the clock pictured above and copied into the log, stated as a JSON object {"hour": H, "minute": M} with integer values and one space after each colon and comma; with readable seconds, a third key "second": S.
{"hour": 3, "minute": 55}
